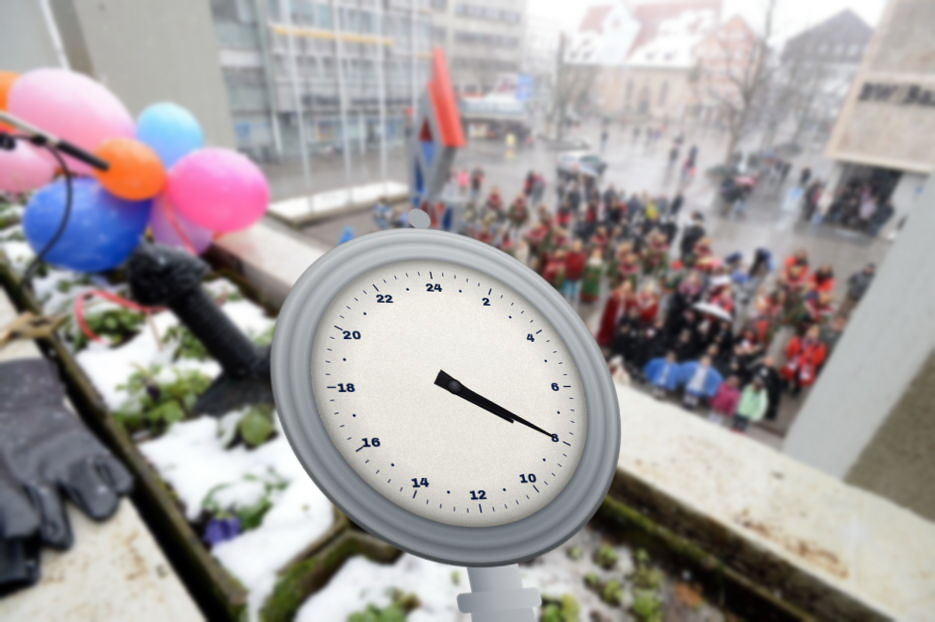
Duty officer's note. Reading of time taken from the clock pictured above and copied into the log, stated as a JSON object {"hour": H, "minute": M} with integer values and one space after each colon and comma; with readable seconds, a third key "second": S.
{"hour": 8, "minute": 20}
